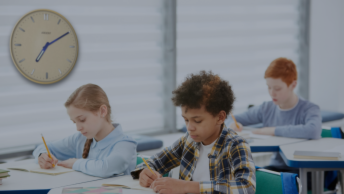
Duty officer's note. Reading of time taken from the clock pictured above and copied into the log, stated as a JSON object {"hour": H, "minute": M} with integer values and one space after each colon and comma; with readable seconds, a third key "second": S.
{"hour": 7, "minute": 10}
